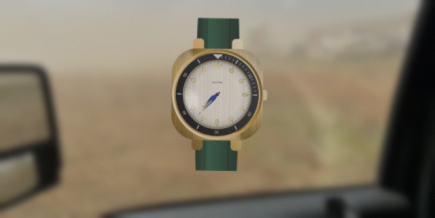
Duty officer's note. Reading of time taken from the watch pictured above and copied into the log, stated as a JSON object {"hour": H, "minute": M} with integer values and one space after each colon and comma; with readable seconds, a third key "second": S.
{"hour": 7, "minute": 37}
